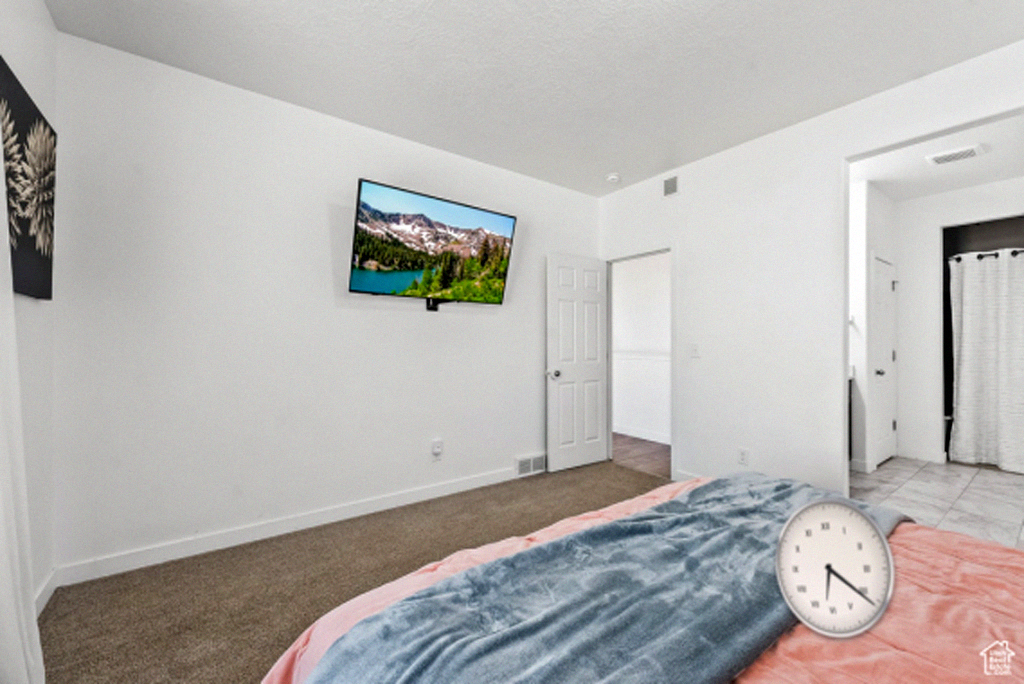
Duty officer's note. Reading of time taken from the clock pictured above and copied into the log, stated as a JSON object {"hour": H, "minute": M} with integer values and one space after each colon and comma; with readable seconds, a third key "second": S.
{"hour": 6, "minute": 21}
